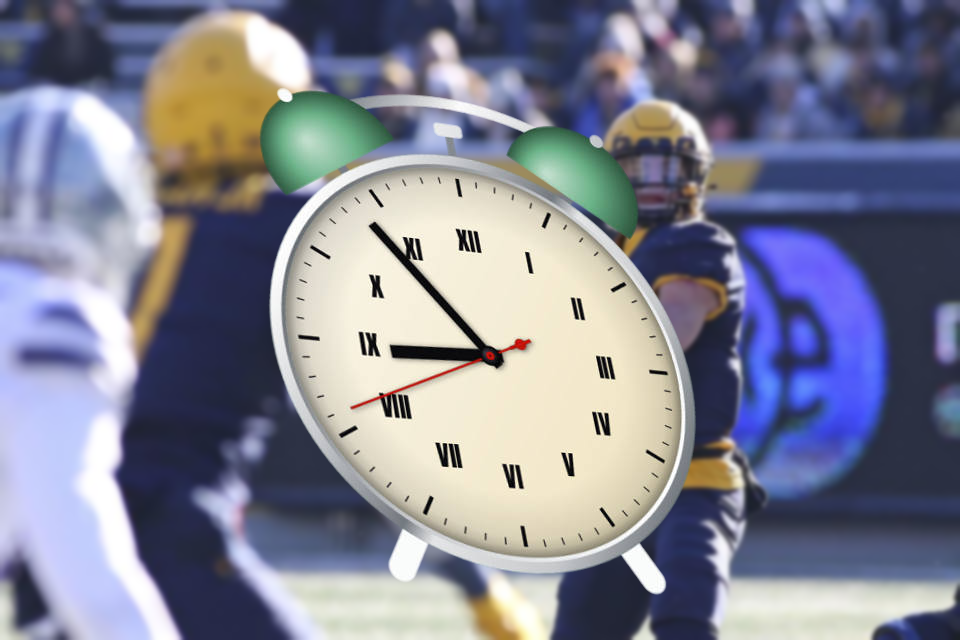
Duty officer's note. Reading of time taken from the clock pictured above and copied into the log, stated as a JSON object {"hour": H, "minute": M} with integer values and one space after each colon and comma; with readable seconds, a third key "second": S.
{"hour": 8, "minute": 53, "second": 41}
